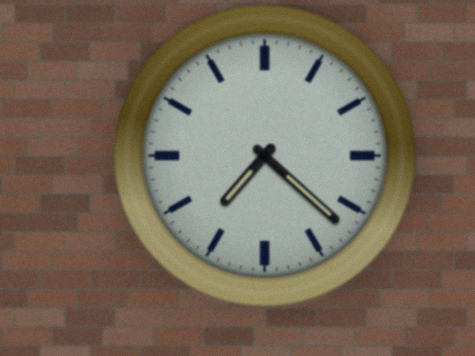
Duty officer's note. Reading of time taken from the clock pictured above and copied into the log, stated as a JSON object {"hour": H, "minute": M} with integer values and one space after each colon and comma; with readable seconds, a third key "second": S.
{"hour": 7, "minute": 22}
